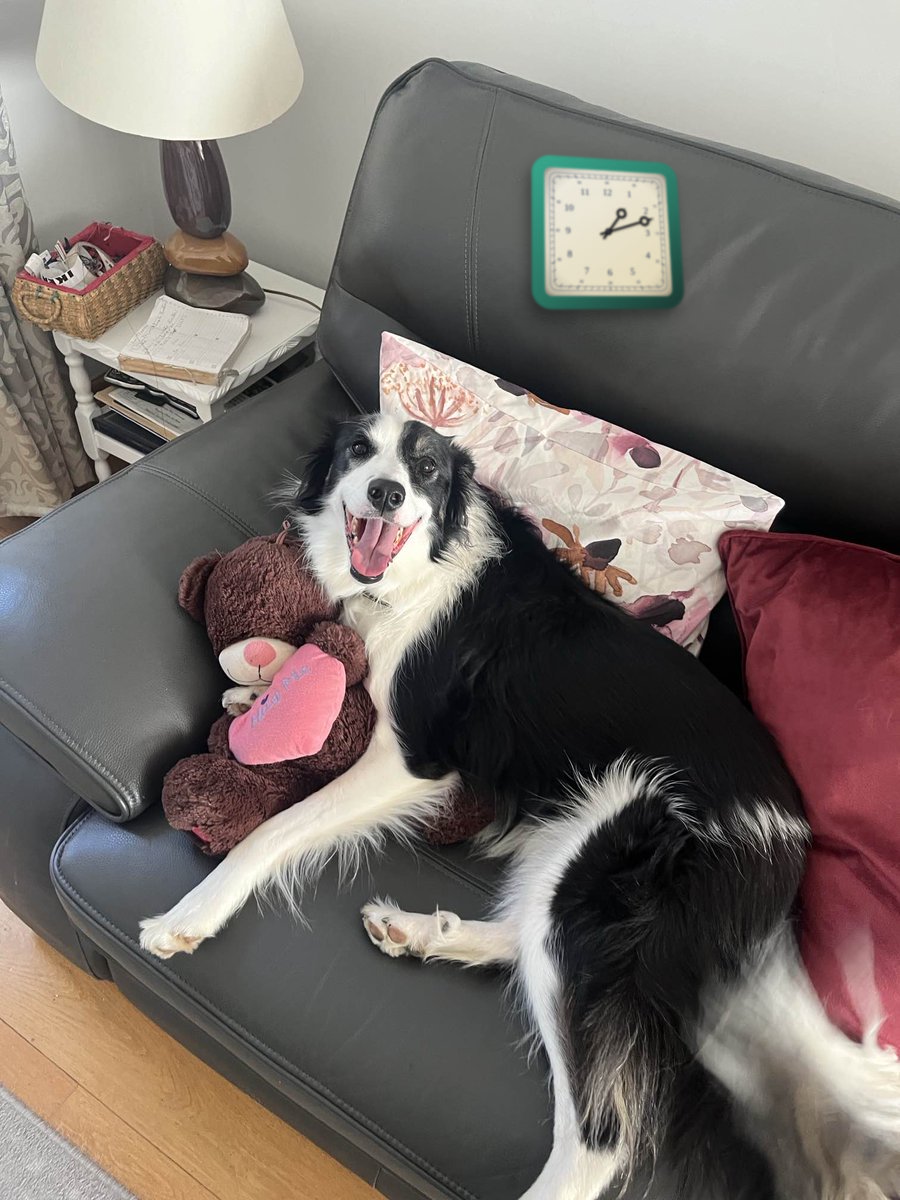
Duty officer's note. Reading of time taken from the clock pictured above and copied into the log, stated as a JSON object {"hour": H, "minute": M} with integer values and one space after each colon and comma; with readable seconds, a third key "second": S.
{"hour": 1, "minute": 12}
